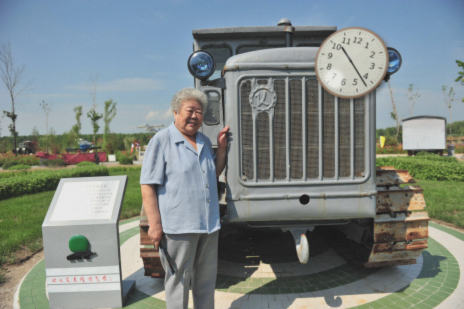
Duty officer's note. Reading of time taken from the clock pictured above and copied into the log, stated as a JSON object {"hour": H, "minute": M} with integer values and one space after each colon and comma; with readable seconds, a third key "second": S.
{"hour": 10, "minute": 22}
